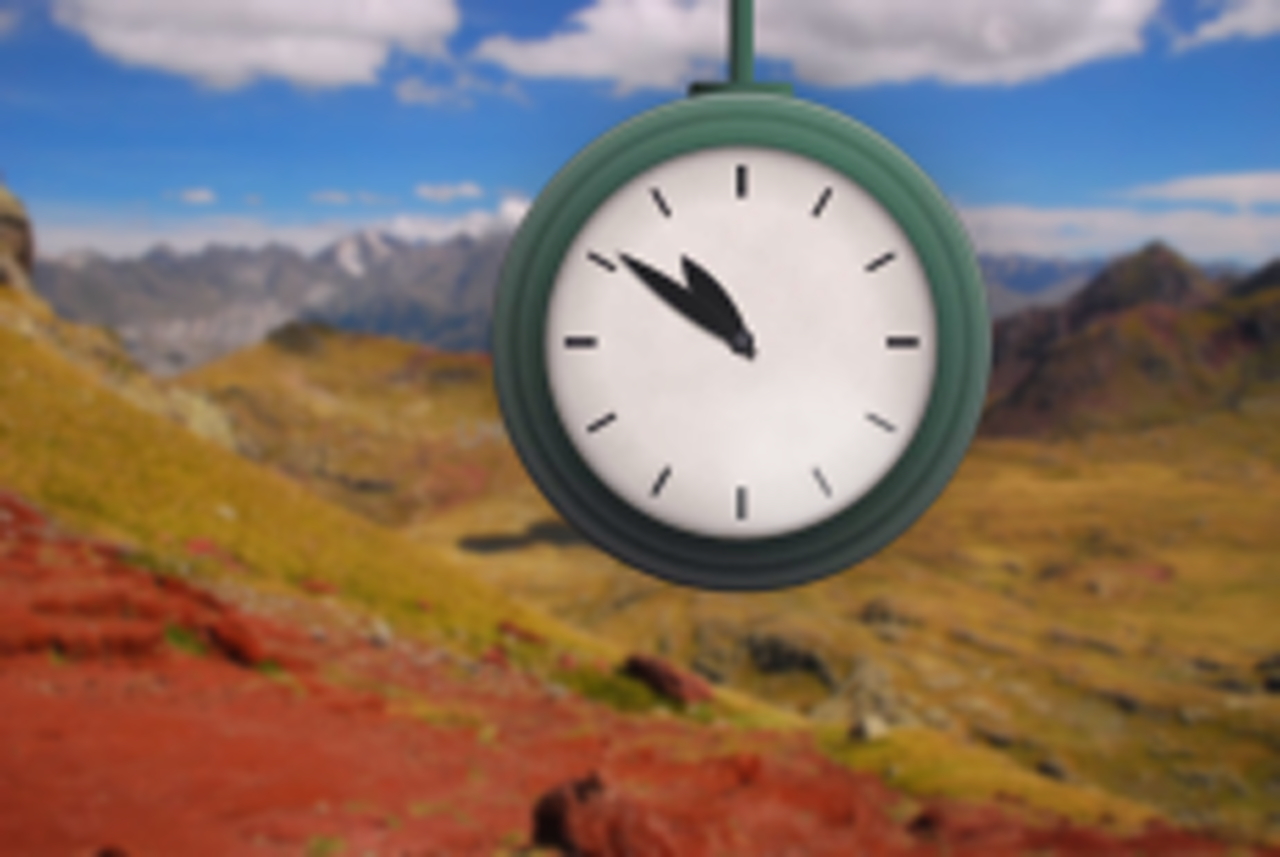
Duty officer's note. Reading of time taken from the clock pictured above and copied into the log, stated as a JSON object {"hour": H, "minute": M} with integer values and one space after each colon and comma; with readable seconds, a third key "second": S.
{"hour": 10, "minute": 51}
